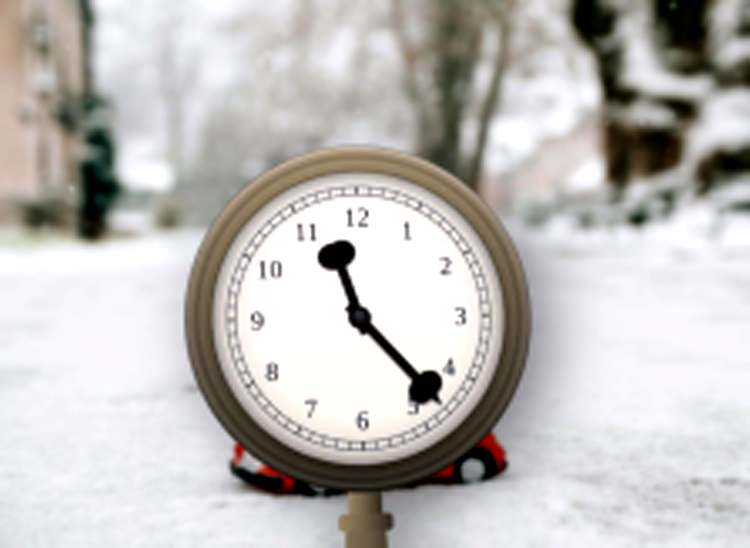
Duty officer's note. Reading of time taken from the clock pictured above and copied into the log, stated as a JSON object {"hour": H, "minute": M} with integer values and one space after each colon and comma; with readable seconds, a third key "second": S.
{"hour": 11, "minute": 23}
